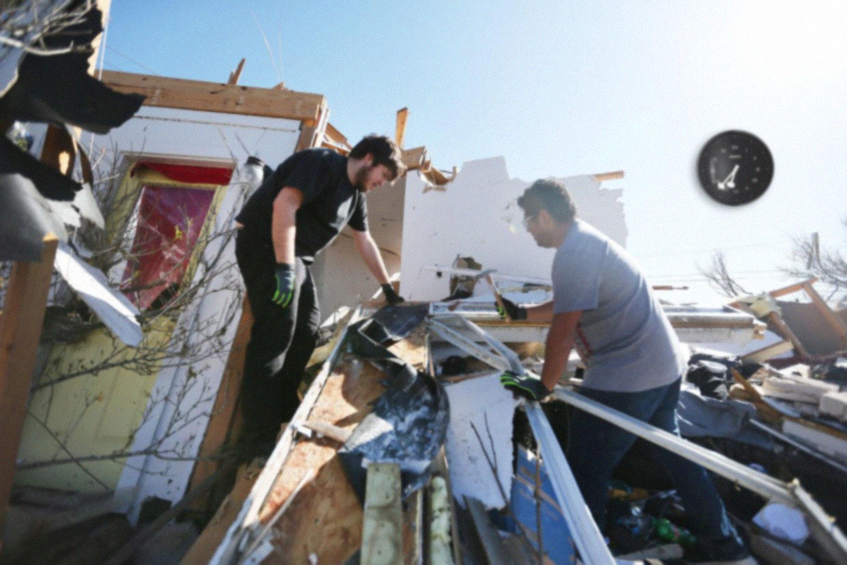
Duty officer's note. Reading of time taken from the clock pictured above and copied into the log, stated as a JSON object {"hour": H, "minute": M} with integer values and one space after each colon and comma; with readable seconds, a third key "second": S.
{"hour": 6, "minute": 37}
